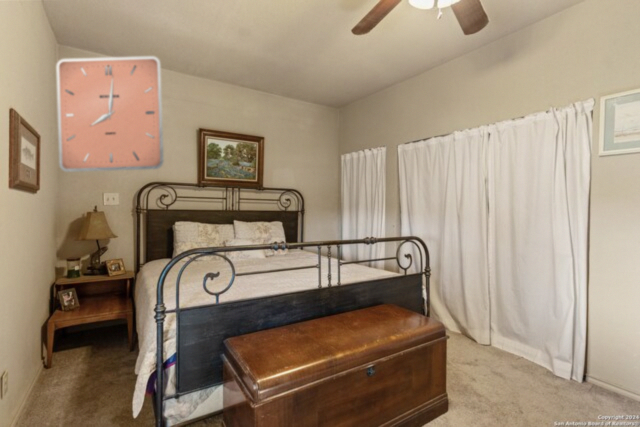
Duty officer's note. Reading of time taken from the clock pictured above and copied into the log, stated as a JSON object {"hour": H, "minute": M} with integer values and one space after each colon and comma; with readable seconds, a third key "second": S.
{"hour": 8, "minute": 1}
